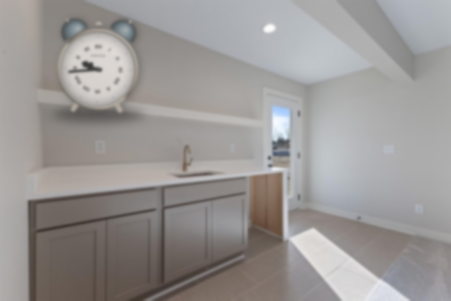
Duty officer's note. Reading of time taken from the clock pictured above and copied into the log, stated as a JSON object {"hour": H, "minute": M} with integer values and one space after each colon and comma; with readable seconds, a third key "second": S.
{"hour": 9, "minute": 44}
